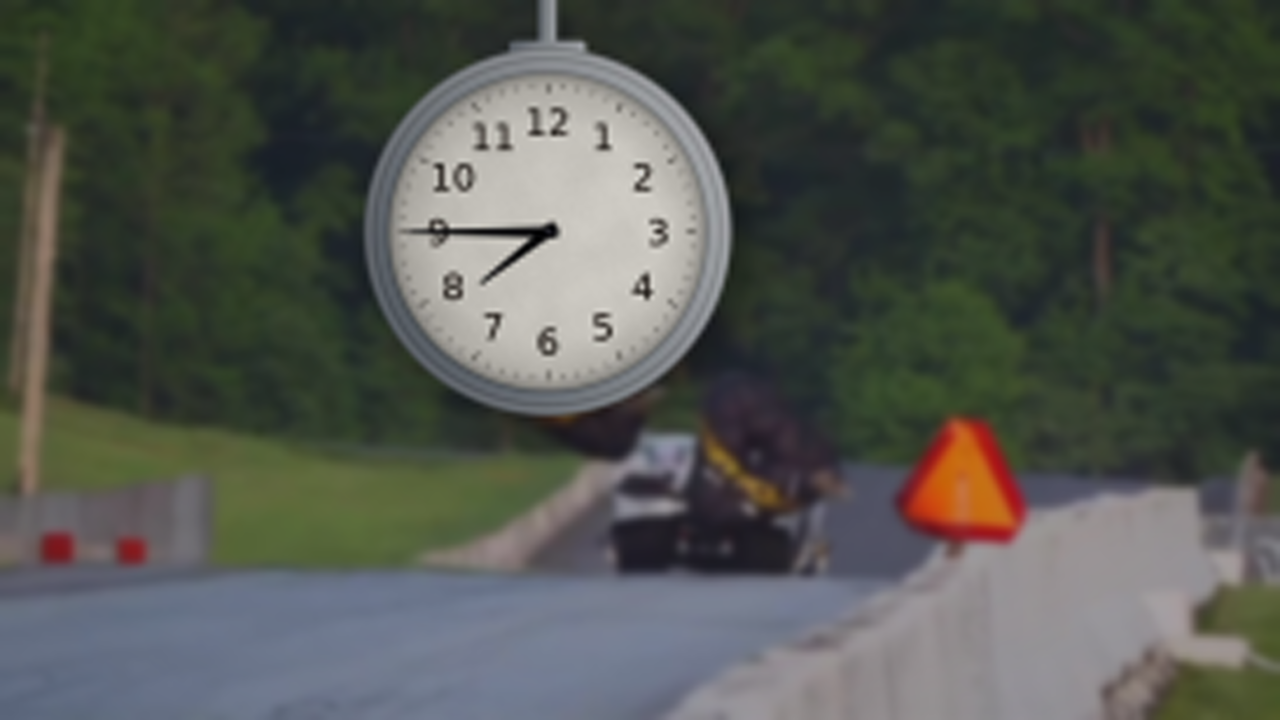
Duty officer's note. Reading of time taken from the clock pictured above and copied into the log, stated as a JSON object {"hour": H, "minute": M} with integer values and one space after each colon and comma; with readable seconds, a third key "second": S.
{"hour": 7, "minute": 45}
